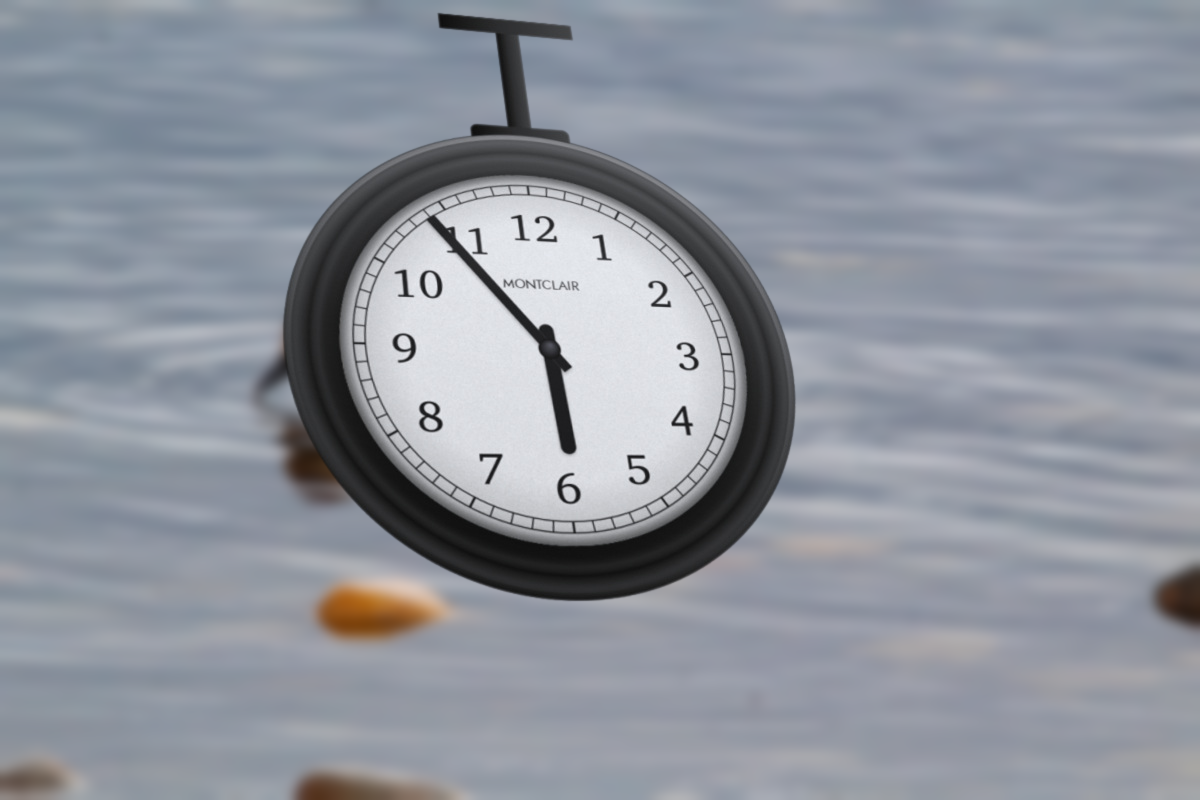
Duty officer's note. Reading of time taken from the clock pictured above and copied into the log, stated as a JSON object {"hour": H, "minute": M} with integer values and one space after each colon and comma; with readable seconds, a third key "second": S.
{"hour": 5, "minute": 54}
